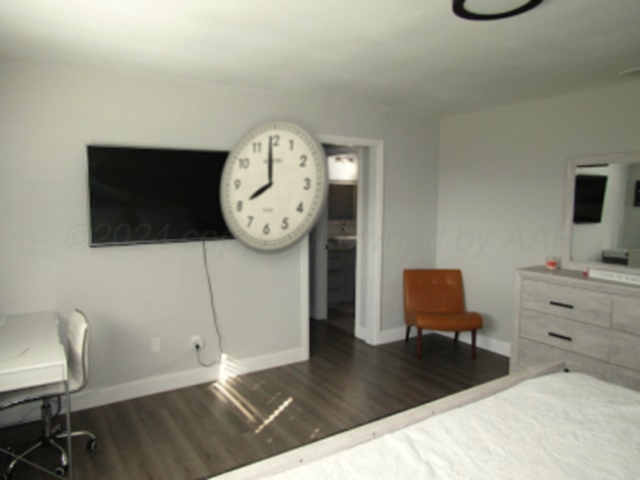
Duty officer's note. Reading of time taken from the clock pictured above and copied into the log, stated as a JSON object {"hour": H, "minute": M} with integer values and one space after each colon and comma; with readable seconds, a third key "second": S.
{"hour": 7, "minute": 59}
